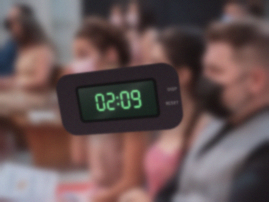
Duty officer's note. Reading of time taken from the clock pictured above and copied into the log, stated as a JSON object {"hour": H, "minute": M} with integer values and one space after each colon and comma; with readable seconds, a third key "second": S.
{"hour": 2, "minute": 9}
